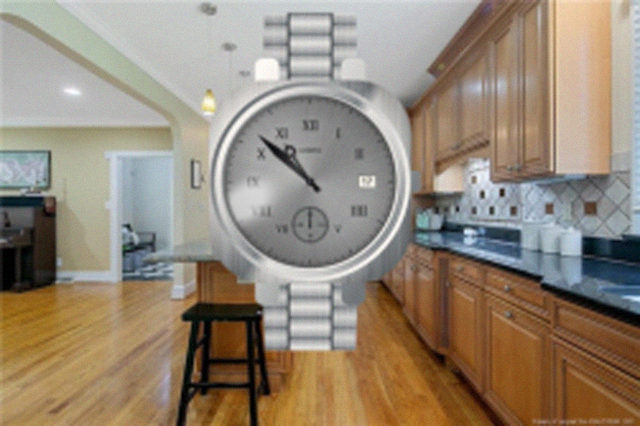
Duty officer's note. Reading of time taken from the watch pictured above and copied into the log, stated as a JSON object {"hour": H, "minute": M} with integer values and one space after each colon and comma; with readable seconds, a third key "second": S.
{"hour": 10, "minute": 52}
